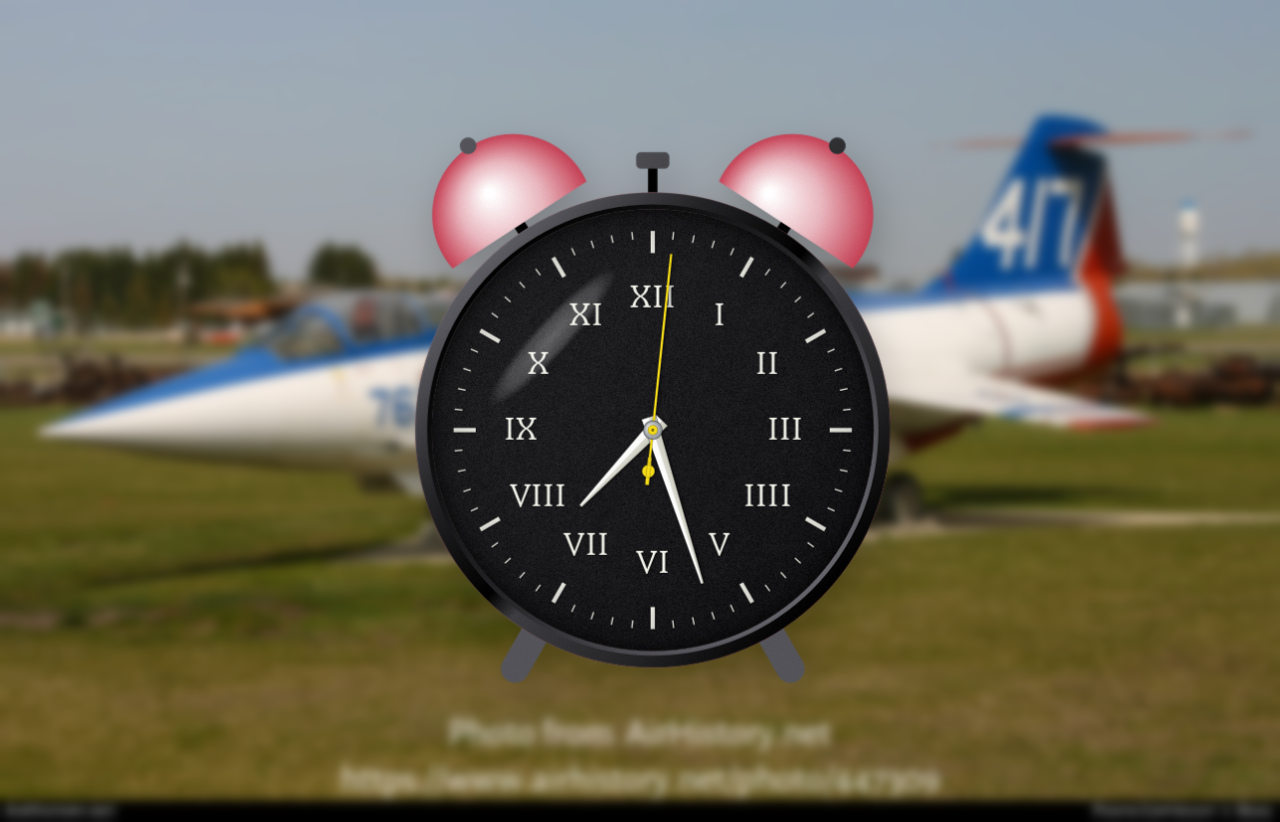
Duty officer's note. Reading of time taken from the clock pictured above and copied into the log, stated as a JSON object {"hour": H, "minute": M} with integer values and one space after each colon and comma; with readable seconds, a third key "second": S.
{"hour": 7, "minute": 27, "second": 1}
